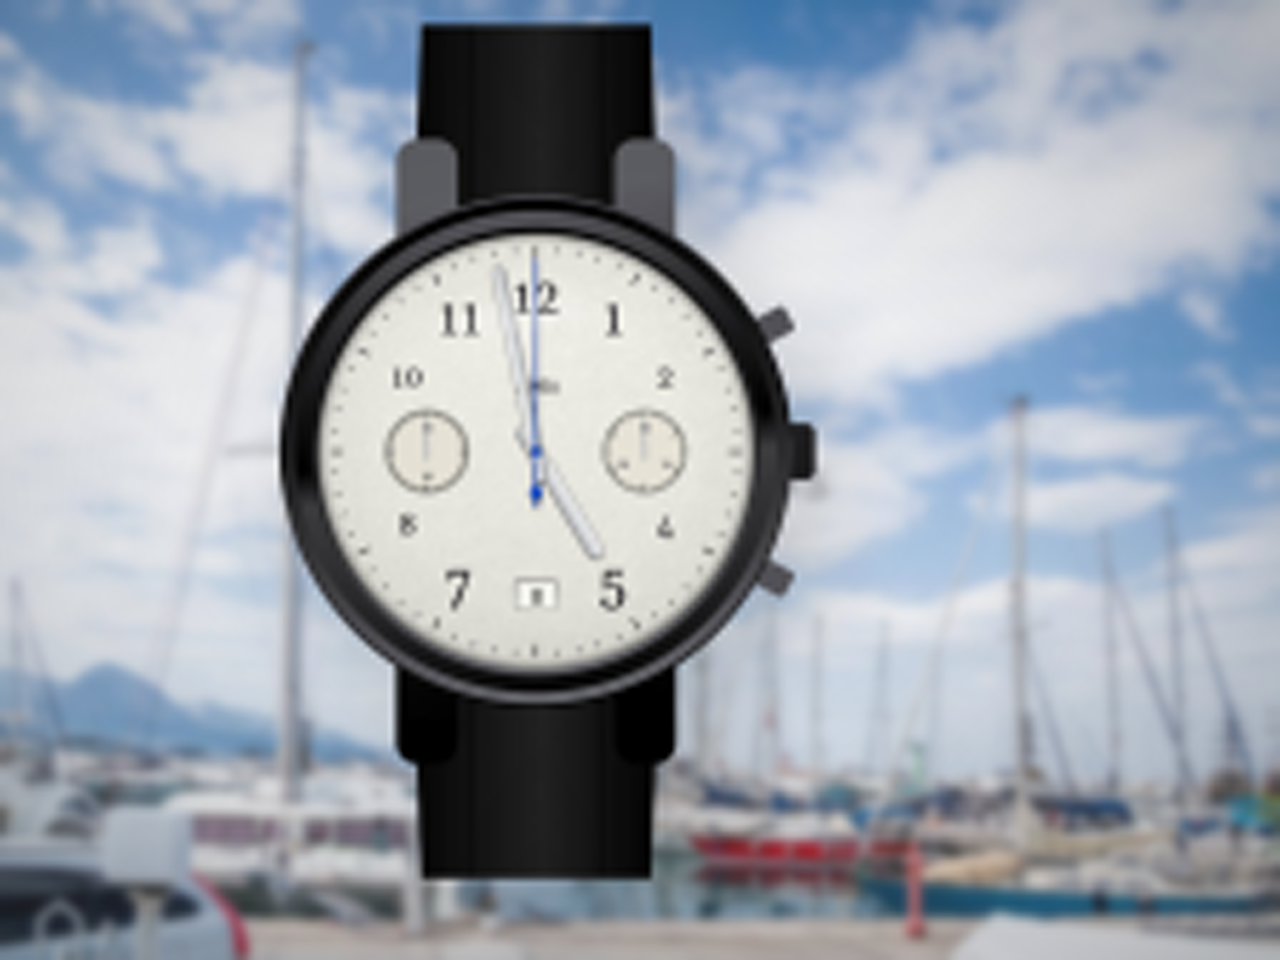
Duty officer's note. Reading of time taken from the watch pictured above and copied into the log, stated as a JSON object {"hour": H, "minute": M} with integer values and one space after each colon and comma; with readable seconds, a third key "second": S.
{"hour": 4, "minute": 58}
